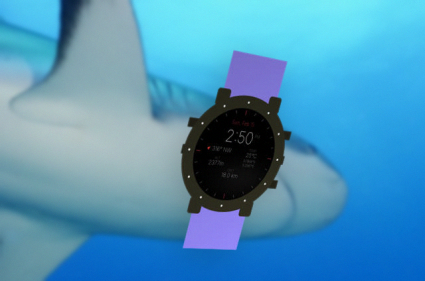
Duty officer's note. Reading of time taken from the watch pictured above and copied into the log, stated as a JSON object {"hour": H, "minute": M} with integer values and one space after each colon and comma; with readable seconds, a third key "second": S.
{"hour": 2, "minute": 50}
